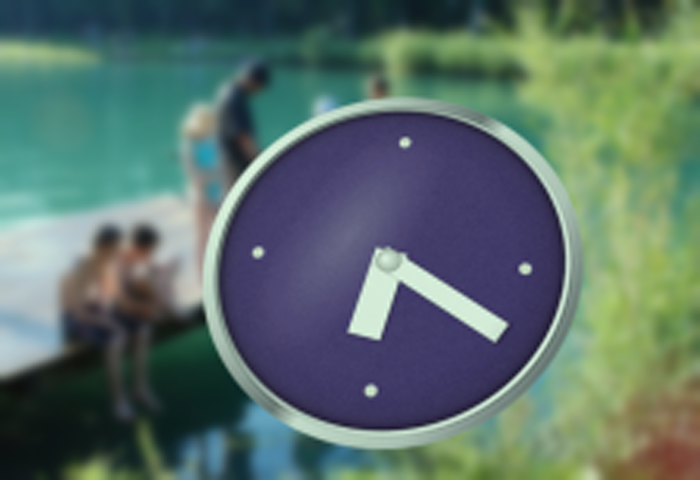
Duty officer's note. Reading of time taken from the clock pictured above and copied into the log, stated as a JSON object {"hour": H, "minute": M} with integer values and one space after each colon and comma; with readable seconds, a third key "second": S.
{"hour": 6, "minute": 20}
